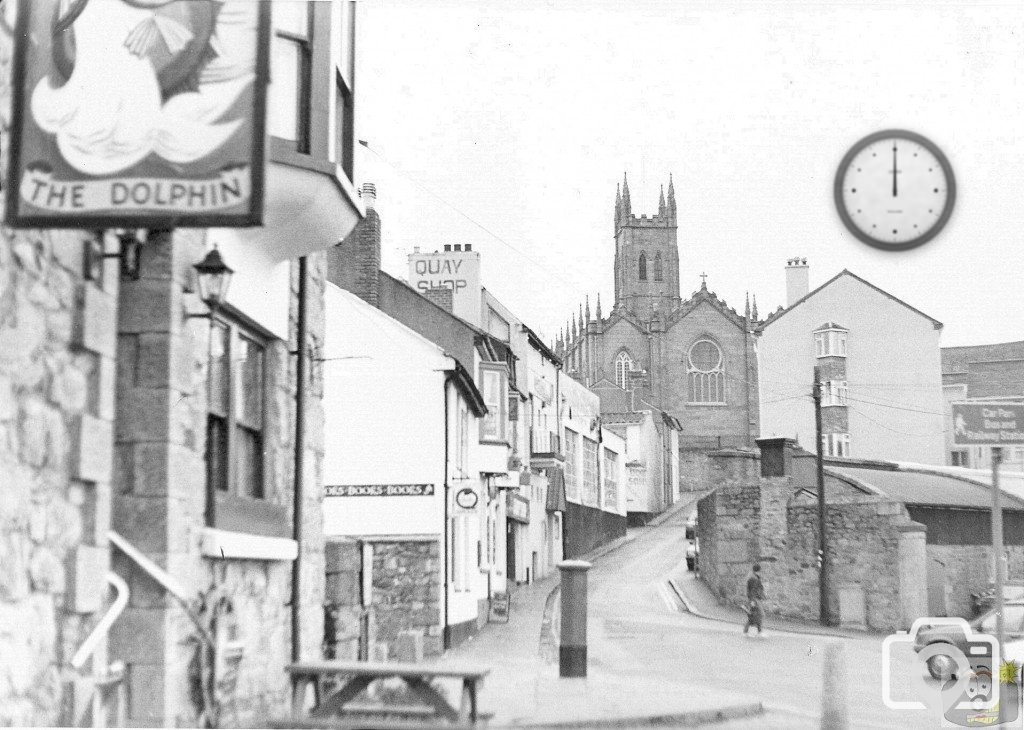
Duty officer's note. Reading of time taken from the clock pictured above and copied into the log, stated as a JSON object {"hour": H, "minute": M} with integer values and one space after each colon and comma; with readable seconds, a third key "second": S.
{"hour": 12, "minute": 0}
